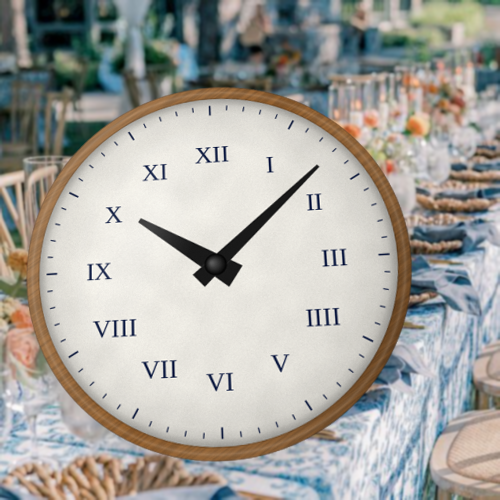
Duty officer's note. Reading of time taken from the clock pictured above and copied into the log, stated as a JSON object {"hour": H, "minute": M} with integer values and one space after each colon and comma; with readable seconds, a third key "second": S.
{"hour": 10, "minute": 8}
